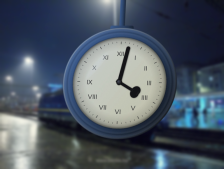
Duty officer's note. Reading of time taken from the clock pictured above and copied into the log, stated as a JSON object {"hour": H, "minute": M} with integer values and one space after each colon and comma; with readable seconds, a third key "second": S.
{"hour": 4, "minute": 2}
